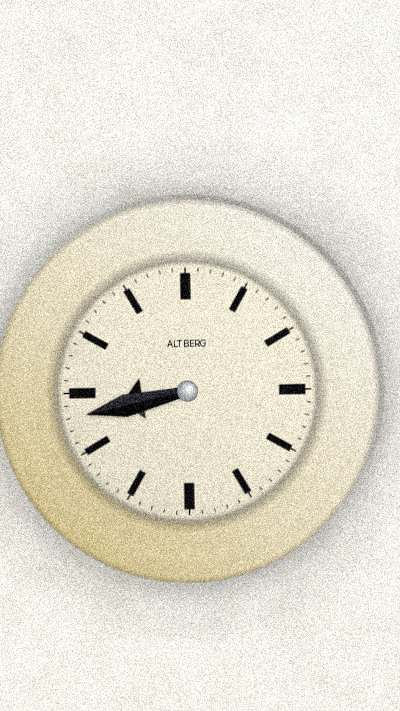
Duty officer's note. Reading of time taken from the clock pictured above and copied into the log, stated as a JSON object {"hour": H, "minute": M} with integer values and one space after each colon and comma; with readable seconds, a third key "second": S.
{"hour": 8, "minute": 43}
